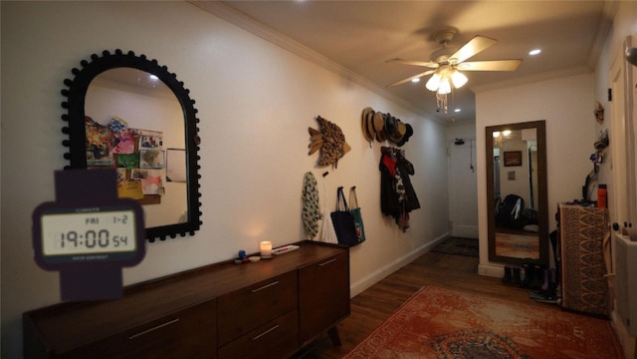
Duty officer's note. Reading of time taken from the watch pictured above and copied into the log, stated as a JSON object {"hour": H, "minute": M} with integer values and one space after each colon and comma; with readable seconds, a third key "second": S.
{"hour": 19, "minute": 0, "second": 54}
